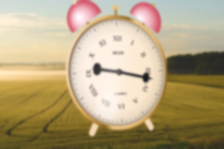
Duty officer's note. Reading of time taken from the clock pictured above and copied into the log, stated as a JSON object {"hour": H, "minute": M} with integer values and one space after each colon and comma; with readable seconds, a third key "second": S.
{"hour": 9, "minute": 17}
